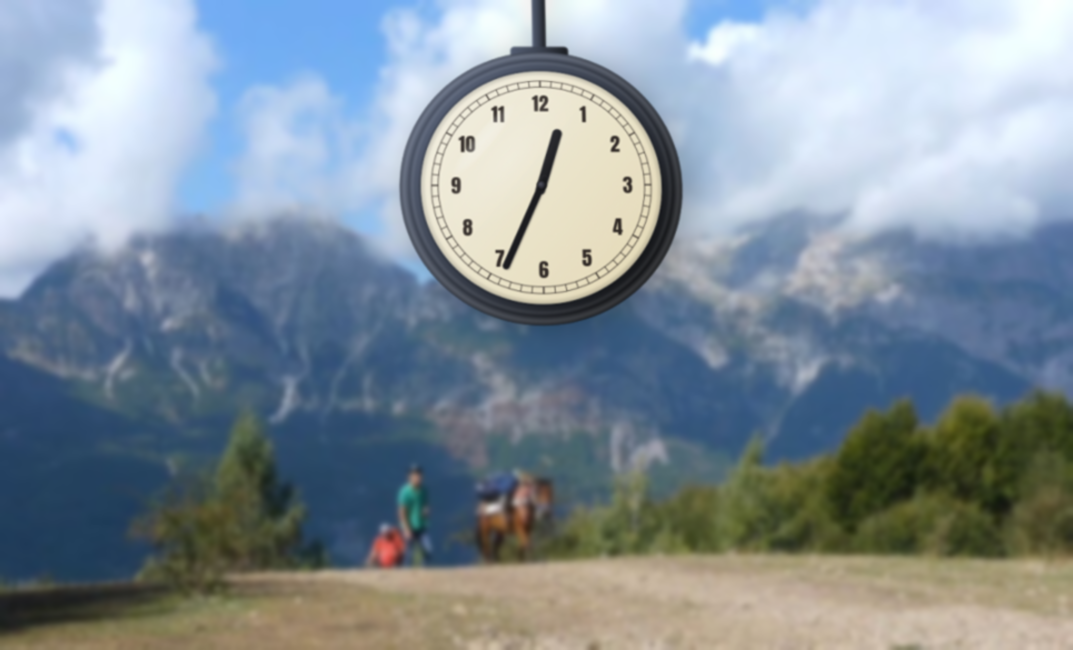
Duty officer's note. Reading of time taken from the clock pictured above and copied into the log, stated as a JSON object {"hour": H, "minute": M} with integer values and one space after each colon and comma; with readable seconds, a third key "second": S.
{"hour": 12, "minute": 34}
